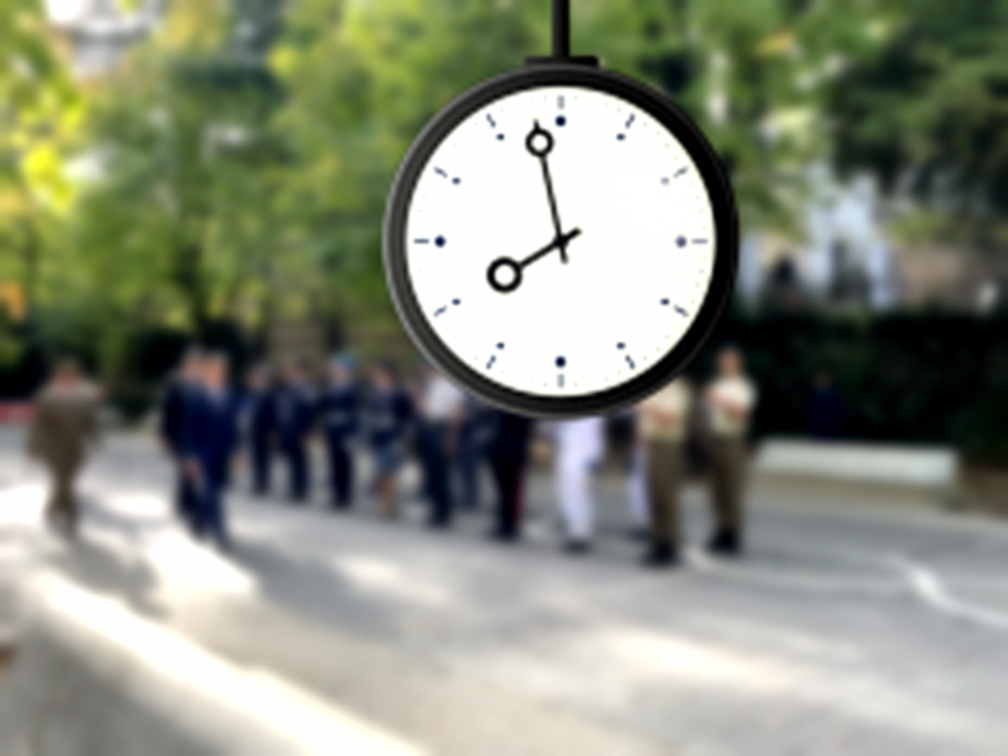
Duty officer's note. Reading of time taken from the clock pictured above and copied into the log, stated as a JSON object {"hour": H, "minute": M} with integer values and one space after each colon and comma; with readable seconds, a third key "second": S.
{"hour": 7, "minute": 58}
